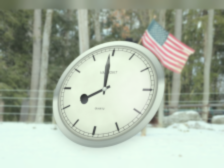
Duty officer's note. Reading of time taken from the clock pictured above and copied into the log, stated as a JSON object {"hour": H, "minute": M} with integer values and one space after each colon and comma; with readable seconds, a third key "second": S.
{"hour": 7, "minute": 59}
